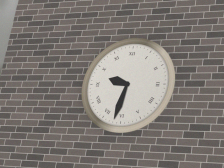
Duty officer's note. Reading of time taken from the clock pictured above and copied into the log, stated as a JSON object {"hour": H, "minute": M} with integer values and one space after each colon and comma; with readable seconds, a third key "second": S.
{"hour": 9, "minute": 32}
